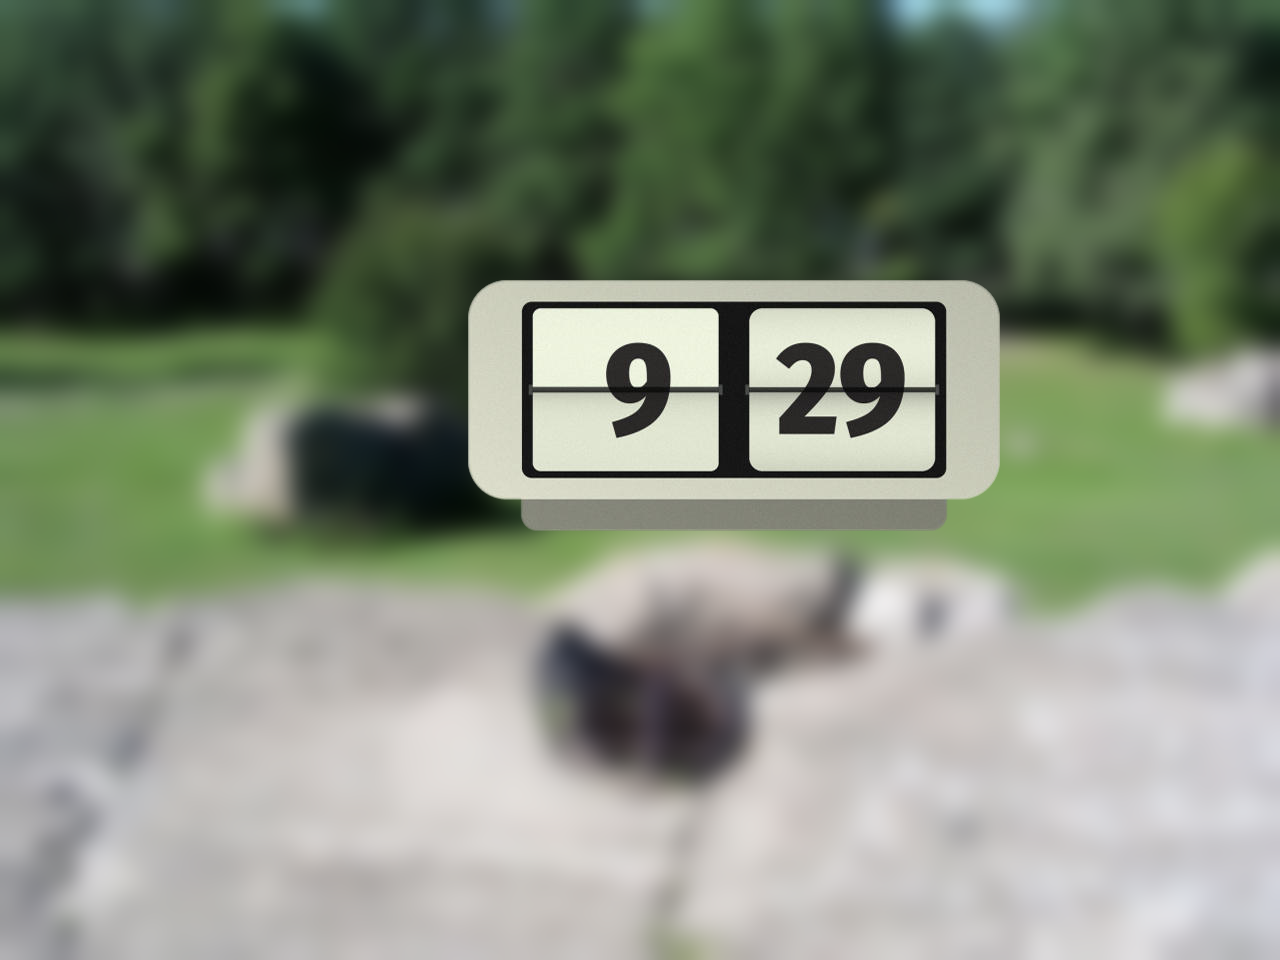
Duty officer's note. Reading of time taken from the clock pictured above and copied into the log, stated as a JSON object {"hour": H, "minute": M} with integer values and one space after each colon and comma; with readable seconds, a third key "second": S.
{"hour": 9, "minute": 29}
